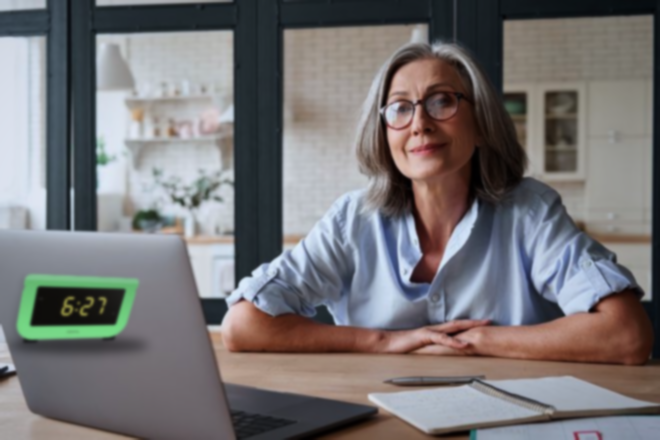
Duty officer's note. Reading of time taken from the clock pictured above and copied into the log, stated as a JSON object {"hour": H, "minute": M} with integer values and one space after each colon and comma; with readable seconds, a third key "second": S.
{"hour": 6, "minute": 27}
